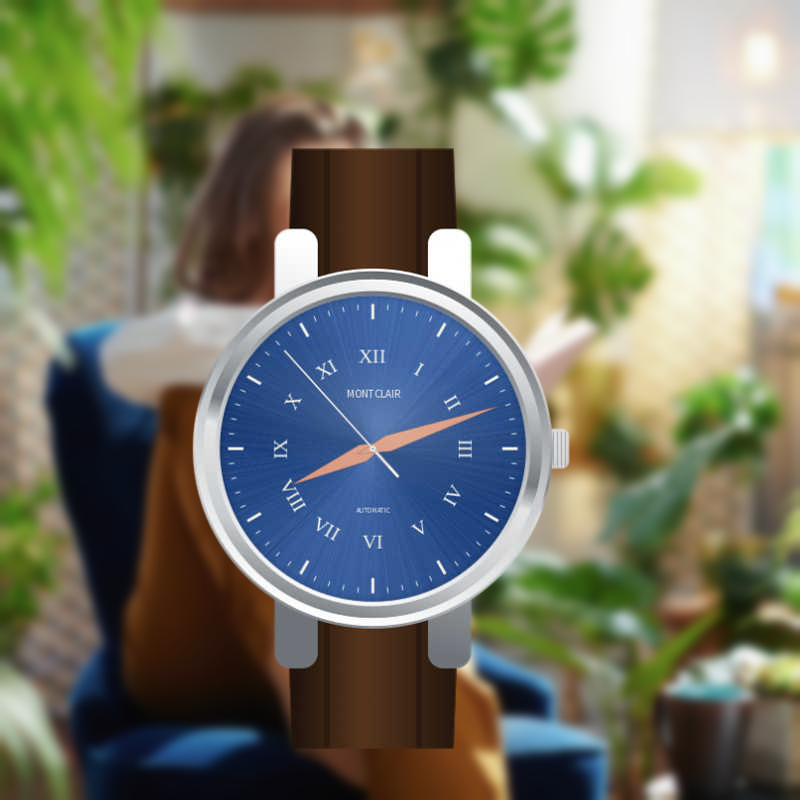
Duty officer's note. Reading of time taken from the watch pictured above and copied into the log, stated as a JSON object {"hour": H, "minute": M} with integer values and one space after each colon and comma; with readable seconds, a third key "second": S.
{"hour": 8, "minute": 11, "second": 53}
